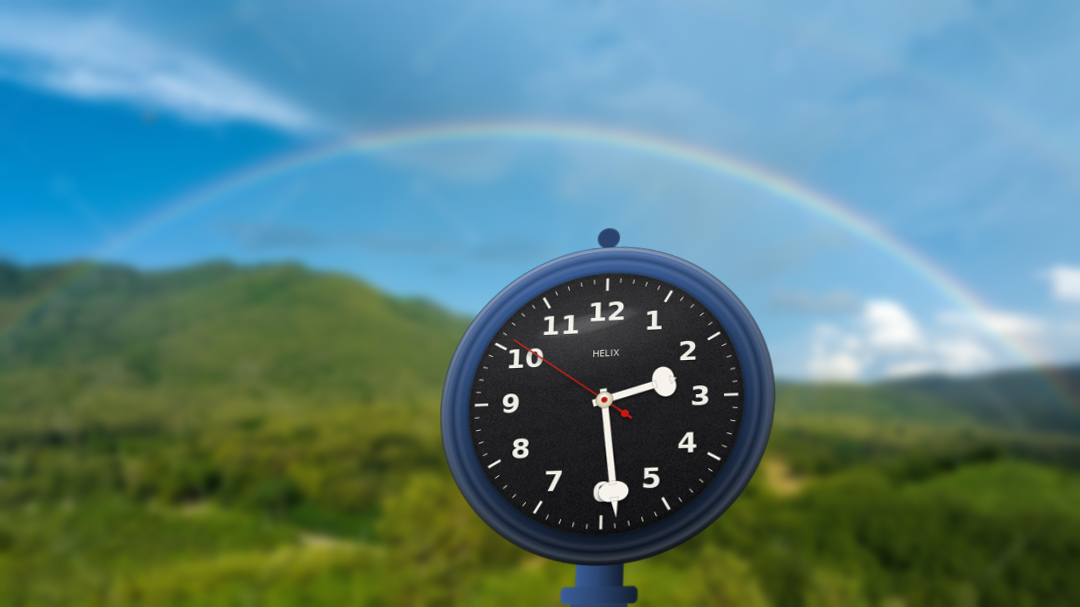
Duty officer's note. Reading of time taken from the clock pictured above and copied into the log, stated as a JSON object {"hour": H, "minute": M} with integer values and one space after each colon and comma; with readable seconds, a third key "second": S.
{"hour": 2, "minute": 28, "second": 51}
